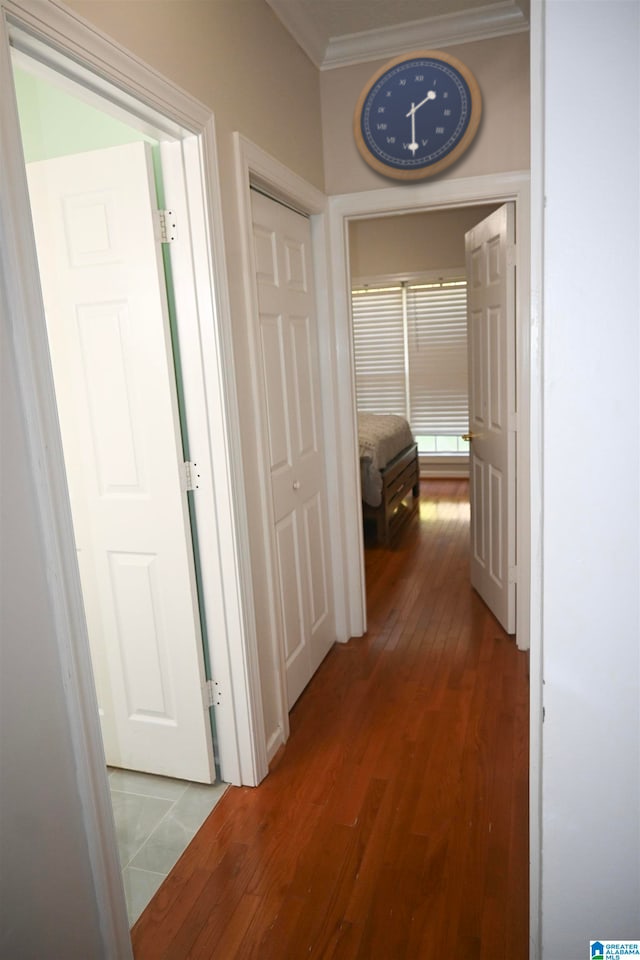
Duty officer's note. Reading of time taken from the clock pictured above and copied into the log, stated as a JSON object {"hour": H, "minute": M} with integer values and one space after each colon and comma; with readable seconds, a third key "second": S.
{"hour": 1, "minute": 28}
